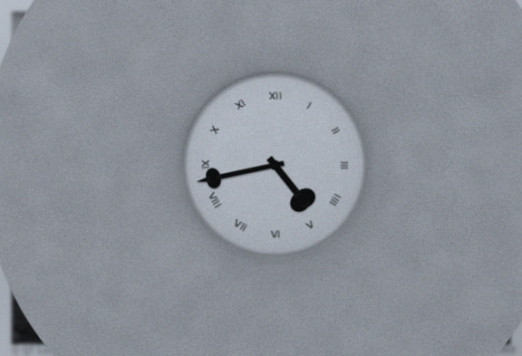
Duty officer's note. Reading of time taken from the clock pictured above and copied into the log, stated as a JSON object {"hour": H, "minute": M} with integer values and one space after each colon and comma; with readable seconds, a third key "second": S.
{"hour": 4, "minute": 43}
